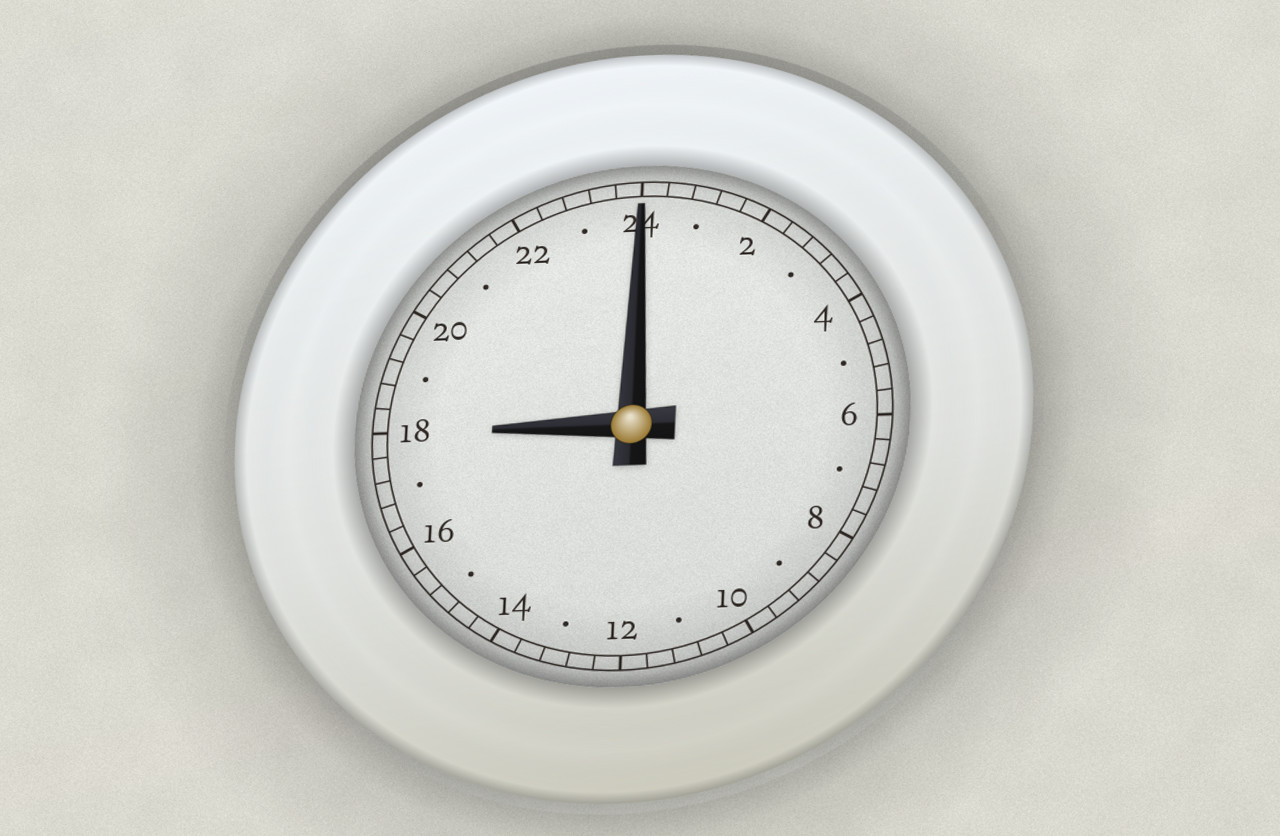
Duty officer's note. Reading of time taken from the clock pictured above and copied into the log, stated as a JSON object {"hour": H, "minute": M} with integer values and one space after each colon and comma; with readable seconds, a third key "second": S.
{"hour": 18, "minute": 0}
